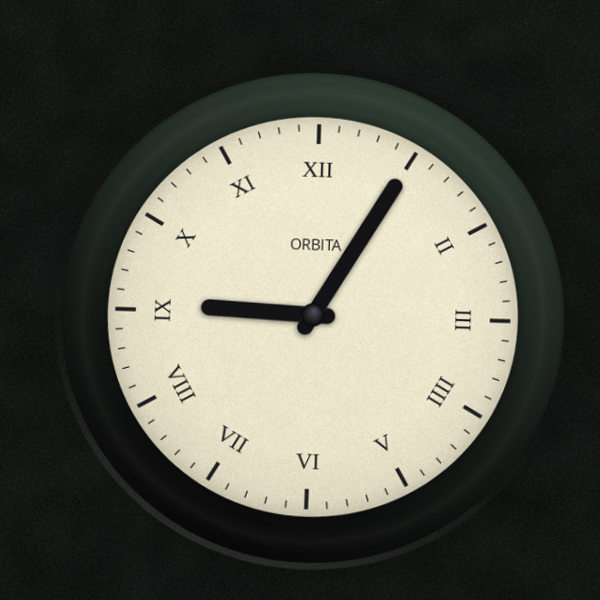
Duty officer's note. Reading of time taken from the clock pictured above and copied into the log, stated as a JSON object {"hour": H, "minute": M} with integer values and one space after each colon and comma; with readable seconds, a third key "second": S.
{"hour": 9, "minute": 5}
